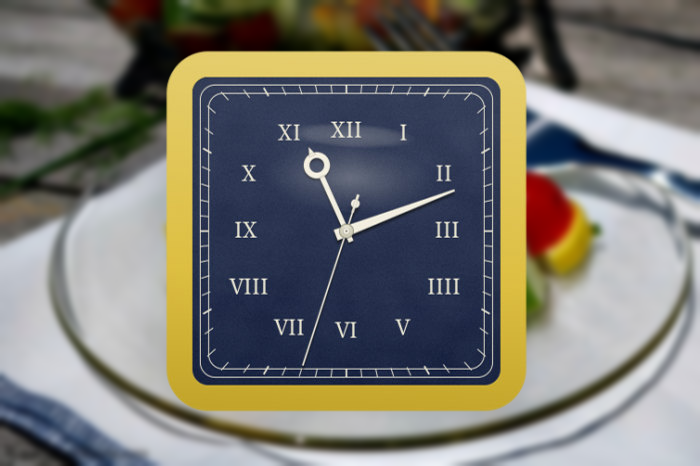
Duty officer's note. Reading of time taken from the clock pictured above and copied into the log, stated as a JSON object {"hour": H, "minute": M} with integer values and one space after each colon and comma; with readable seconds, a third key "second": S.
{"hour": 11, "minute": 11, "second": 33}
